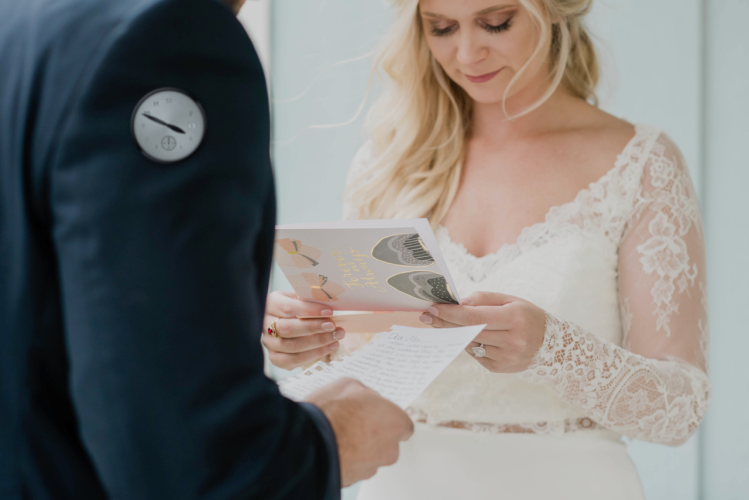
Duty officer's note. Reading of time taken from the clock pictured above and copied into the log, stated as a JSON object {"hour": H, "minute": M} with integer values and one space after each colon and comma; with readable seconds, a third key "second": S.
{"hour": 3, "minute": 49}
